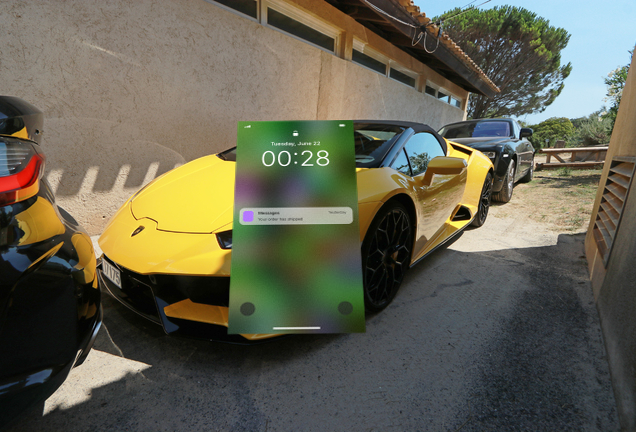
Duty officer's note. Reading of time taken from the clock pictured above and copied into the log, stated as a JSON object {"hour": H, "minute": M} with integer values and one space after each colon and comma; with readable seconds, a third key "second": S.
{"hour": 0, "minute": 28}
